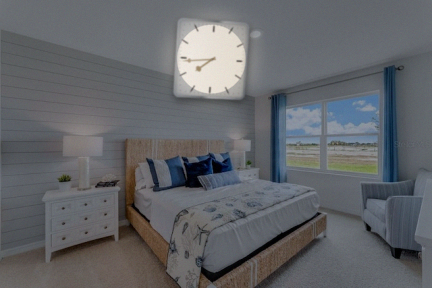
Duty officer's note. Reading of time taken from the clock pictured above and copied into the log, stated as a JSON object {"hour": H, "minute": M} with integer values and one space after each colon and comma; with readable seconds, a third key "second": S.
{"hour": 7, "minute": 44}
